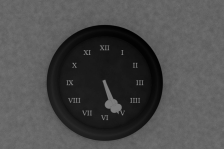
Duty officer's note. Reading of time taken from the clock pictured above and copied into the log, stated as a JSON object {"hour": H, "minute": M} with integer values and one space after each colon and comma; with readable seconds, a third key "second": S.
{"hour": 5, "minute": 26}
